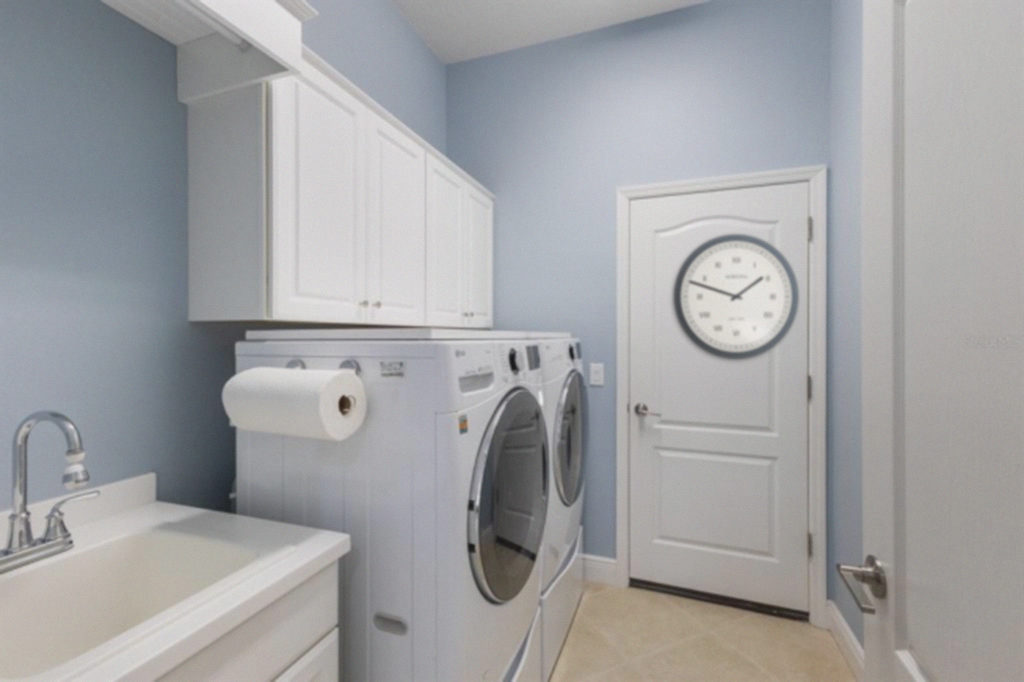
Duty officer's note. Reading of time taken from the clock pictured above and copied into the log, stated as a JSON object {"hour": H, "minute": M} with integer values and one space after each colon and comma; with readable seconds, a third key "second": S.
{"hour": 1, "minute": 48}
